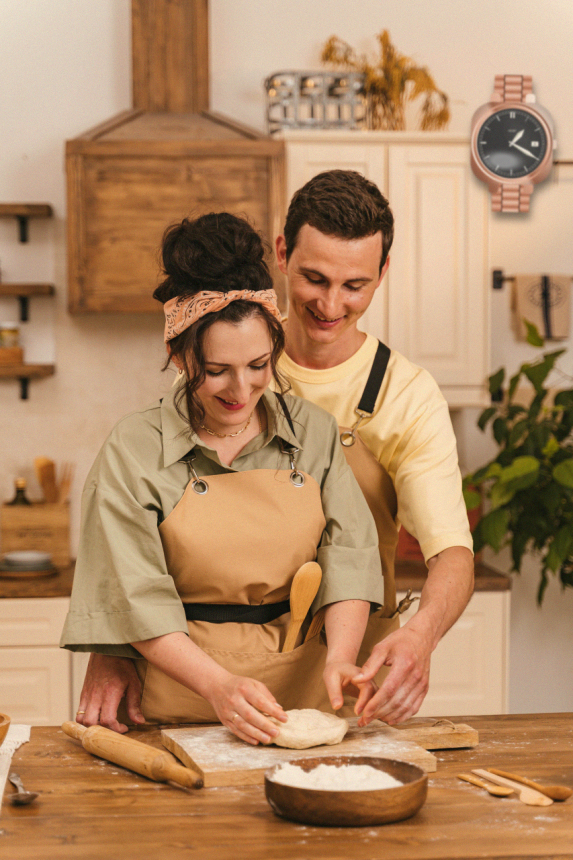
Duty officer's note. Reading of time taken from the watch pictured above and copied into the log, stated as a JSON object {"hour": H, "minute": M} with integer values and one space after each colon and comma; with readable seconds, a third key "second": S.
{"hour": 1, "minute": 20}
